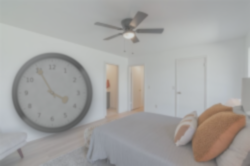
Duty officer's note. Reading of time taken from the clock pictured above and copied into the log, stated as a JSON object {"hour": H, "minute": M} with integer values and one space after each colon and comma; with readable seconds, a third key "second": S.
{"hour": 3, "minute": 55}
